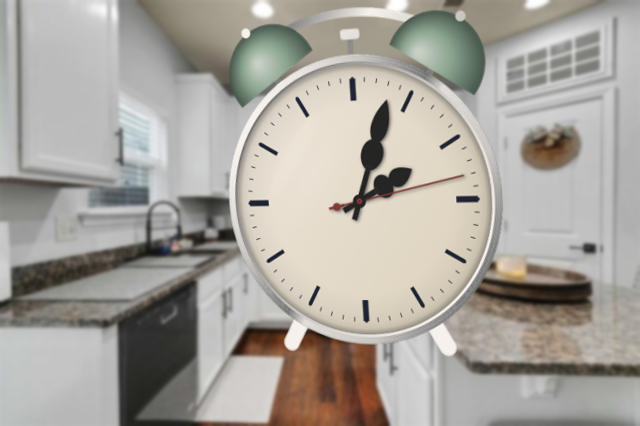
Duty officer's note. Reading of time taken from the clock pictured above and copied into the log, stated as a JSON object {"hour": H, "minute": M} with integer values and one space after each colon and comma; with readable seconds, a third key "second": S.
{"hour": 2, "minute": 3, "second": 13}
